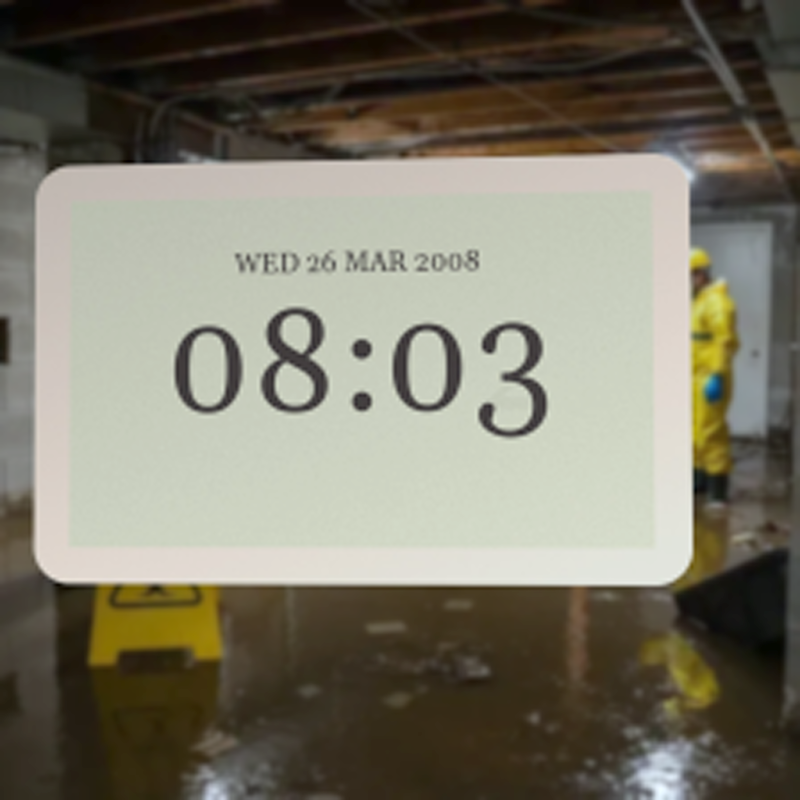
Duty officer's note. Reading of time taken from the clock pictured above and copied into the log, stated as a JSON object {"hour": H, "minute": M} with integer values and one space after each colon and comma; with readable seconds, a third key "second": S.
{"hour": 8, "minute": 3}
